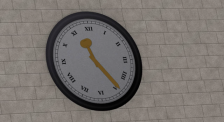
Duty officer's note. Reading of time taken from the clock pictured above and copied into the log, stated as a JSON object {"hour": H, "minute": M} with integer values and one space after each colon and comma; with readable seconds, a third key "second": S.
{"hour": 11, "minute": 24}
